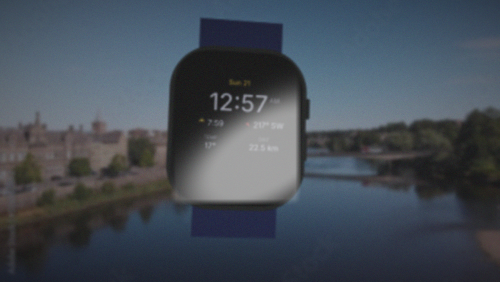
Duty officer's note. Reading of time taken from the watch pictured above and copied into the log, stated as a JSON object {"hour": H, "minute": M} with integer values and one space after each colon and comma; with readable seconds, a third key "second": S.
{"hour": 12, "minute": 57}
